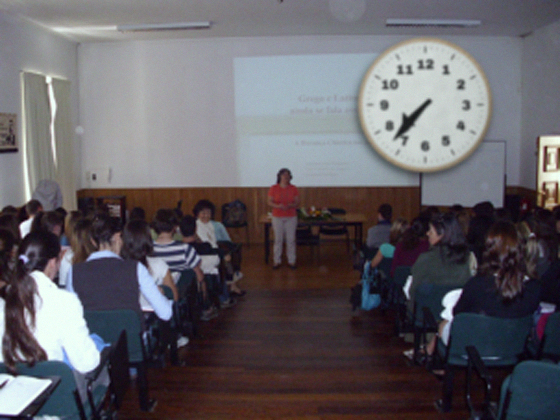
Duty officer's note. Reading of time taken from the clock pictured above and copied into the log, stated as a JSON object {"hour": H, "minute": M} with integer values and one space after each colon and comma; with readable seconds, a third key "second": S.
{"hour": 7, "minute": 37}
